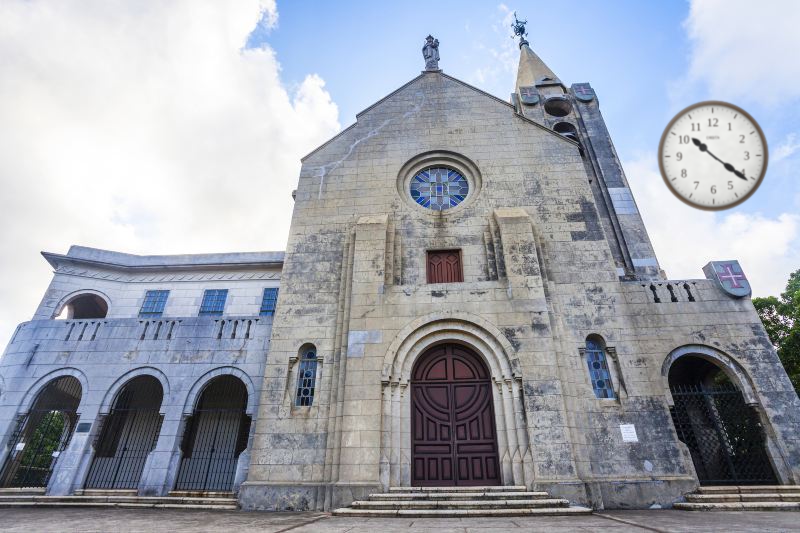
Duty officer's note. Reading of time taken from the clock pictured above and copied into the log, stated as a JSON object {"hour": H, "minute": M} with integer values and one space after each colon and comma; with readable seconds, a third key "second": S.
{"hour": 10, "minute": 21}
